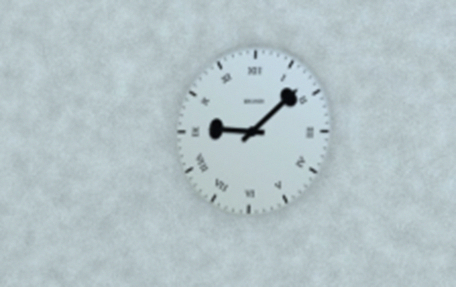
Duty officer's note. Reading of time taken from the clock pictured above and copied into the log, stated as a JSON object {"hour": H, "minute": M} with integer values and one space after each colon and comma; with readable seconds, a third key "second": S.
{"hour": 9, "minute": 8}
